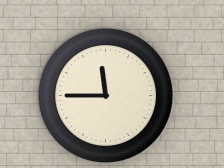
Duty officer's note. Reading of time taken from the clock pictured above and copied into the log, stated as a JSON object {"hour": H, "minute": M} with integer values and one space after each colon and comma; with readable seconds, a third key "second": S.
{"hour": 11, "minute": 45}
